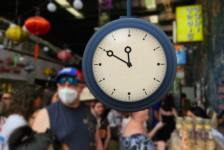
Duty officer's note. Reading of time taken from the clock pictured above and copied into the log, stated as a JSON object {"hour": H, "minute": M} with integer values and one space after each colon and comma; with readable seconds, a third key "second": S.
{"hour": 11, "minute": 50}
